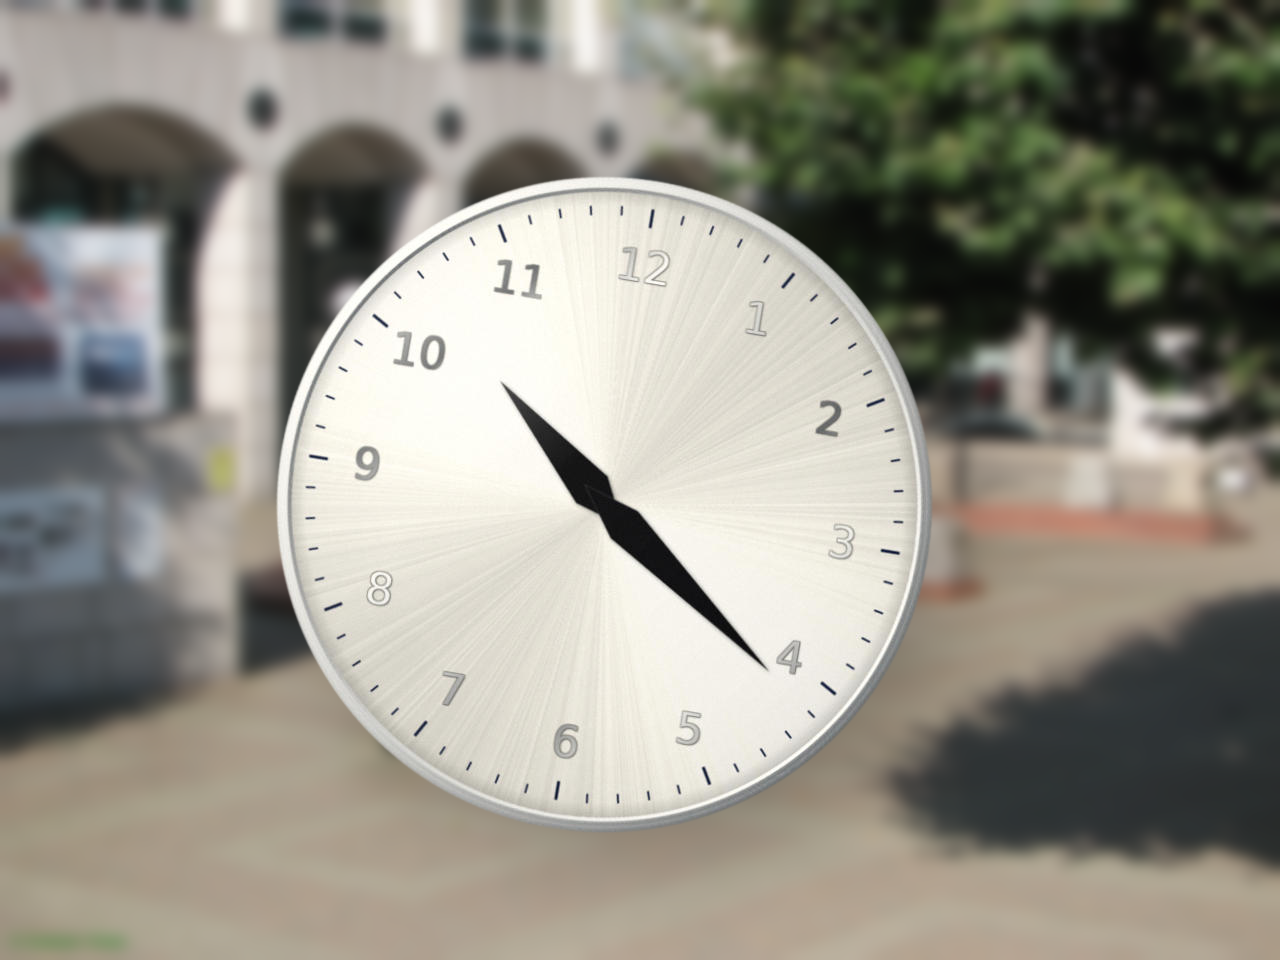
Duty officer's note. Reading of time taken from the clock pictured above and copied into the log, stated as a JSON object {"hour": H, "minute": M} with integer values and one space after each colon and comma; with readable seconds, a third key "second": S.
{"hour": 10, "minute": 21}
